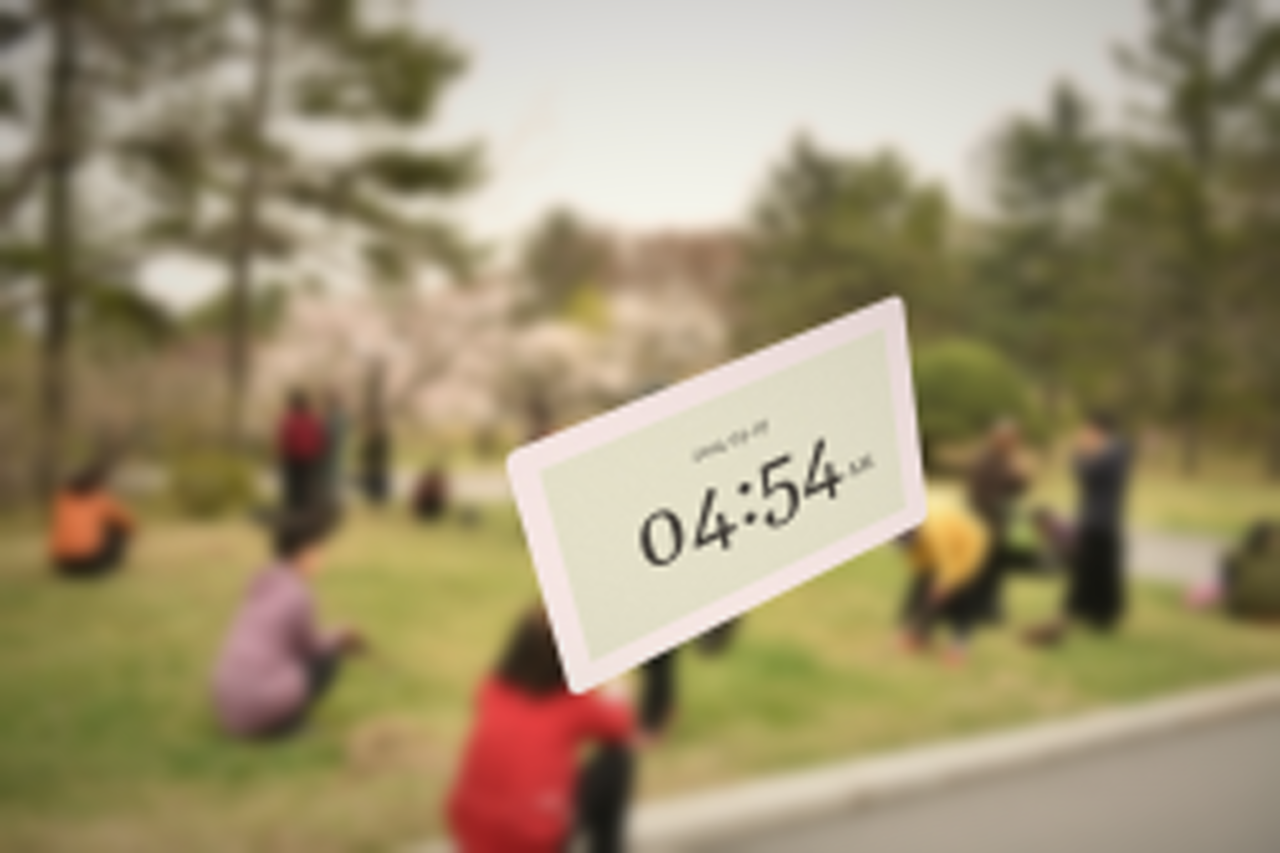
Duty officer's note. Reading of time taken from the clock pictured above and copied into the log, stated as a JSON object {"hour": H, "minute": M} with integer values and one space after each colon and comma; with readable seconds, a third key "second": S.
{"hour": 4, "minute": 54}
